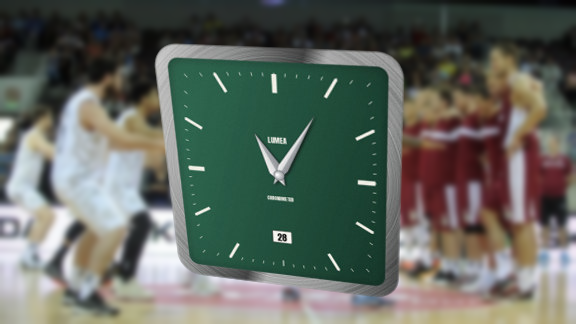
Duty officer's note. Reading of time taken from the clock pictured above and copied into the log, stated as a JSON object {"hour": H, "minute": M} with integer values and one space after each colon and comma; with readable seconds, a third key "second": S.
{"hour": 11, "minute": 5}
